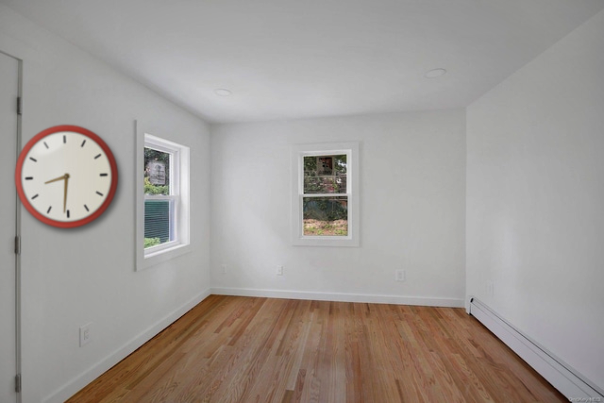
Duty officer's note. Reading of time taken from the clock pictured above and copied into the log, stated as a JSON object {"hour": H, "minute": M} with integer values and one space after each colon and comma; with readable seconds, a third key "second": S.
{"hour": 8, "minute": 31}
